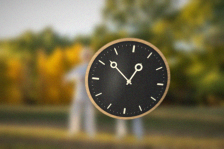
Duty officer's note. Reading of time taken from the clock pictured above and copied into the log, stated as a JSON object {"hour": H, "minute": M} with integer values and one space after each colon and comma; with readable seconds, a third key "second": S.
{"hour": 12, "minute": 52}
